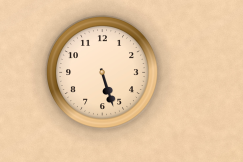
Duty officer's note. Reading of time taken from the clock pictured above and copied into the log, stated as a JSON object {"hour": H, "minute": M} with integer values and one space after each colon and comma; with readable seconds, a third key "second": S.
{"hour": 5, "minute": 27}
